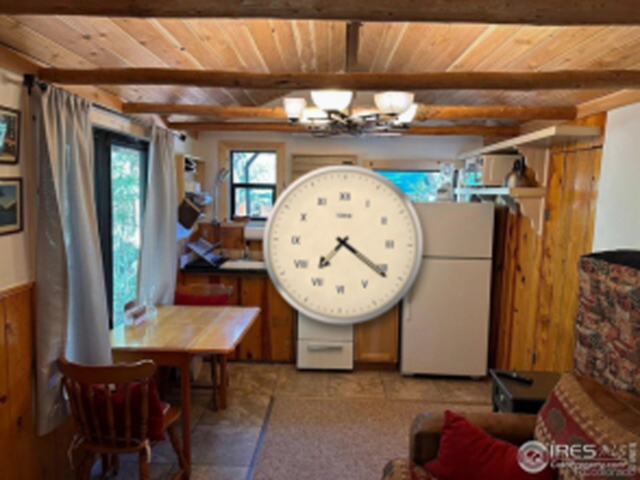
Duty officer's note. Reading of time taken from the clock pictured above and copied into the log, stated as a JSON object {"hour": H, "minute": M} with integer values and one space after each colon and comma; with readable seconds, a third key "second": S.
{"hour": 7, "minute": 21}
